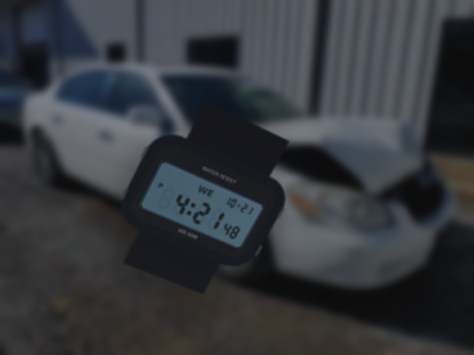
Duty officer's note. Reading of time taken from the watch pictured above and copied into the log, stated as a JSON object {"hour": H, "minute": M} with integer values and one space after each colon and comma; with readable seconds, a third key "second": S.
{"hour": 4, "minute": 21, "second": 48}
